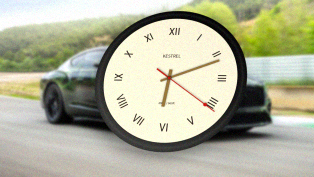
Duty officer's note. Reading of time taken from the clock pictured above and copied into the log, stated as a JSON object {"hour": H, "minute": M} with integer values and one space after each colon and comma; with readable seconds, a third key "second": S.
{"hour": 6, "minute": 11, "second": 21}
